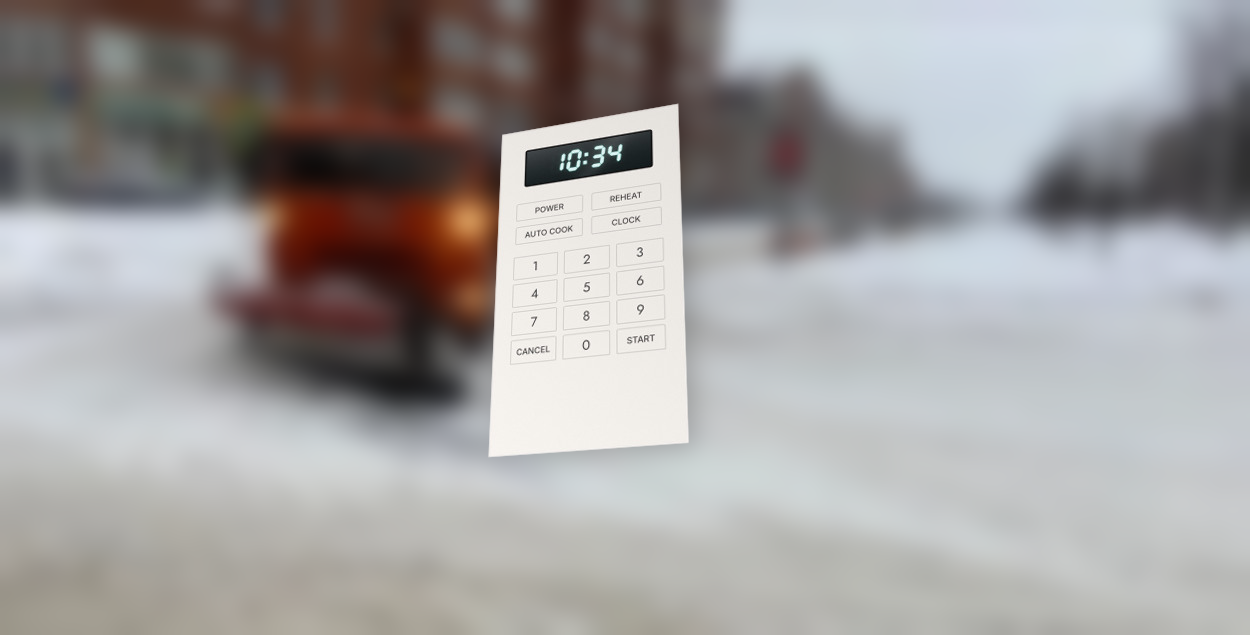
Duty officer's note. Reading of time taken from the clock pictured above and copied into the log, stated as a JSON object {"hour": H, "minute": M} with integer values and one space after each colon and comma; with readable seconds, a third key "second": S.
{"hour": 10, "minute": 34}
